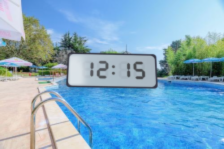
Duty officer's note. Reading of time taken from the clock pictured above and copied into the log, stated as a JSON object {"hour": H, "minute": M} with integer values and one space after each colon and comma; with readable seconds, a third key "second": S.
{"hour": 12, "minute": 15}
